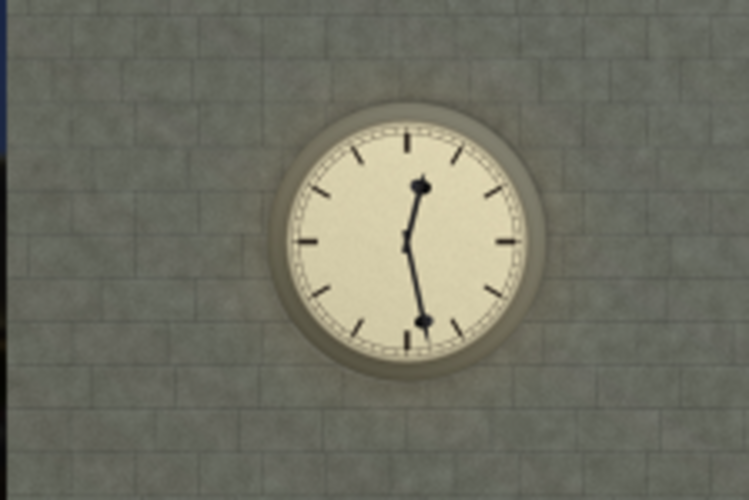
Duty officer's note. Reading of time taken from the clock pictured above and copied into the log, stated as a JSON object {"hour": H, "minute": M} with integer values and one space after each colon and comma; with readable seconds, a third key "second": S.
{"hour": 12, "minute": 28}
